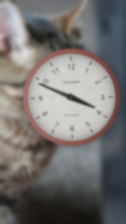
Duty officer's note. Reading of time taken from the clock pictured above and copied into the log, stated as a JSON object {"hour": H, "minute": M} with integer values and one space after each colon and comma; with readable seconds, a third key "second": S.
{"hour": 3, "minute": 49}
